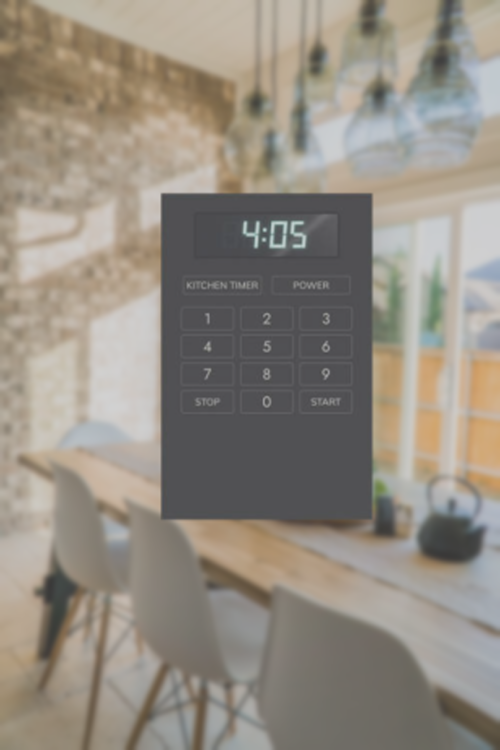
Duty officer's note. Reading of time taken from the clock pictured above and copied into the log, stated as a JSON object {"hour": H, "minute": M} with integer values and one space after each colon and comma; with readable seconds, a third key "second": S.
{"hour": 4, "minute": 5}
